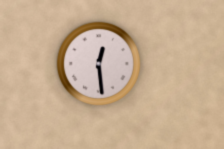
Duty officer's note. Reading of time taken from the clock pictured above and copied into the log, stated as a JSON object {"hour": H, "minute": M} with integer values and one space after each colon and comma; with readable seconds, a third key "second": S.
{"hour": 12, "minute": 29}
